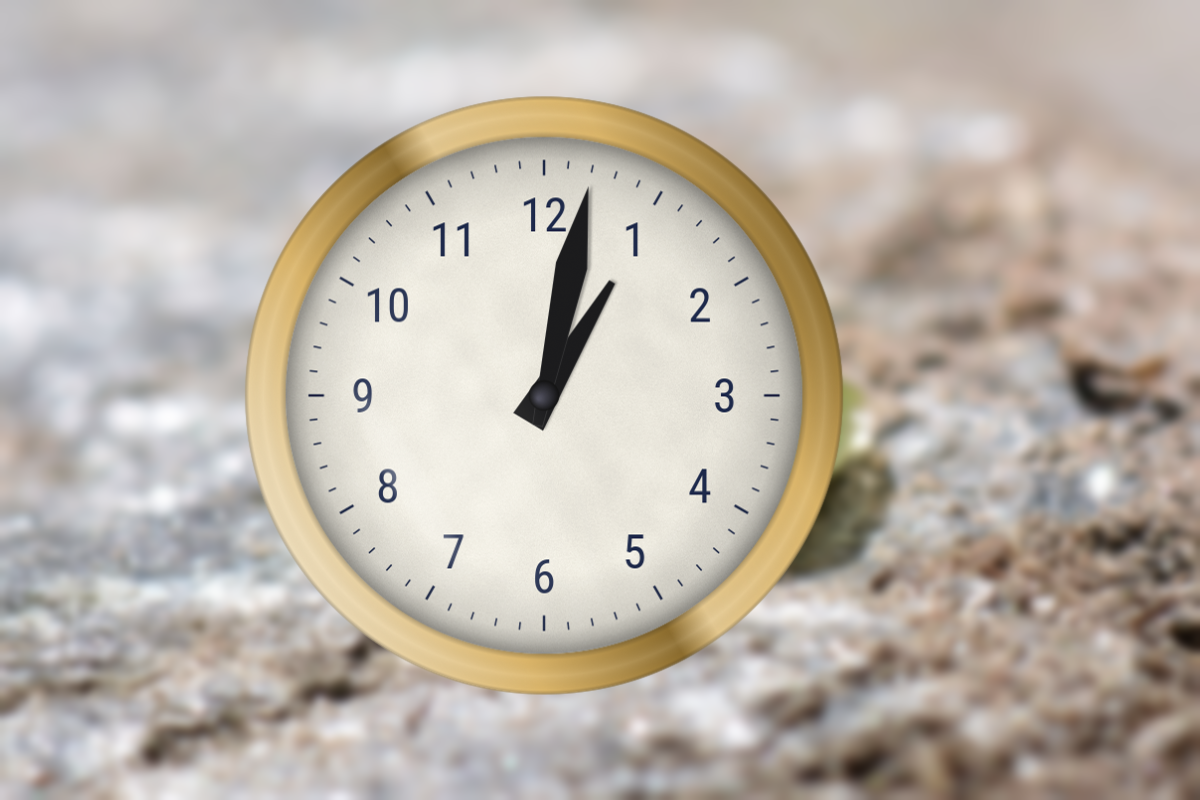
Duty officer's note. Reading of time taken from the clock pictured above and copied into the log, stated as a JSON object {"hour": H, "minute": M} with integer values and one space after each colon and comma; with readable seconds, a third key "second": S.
{"hour": 1, "minute": 2}
